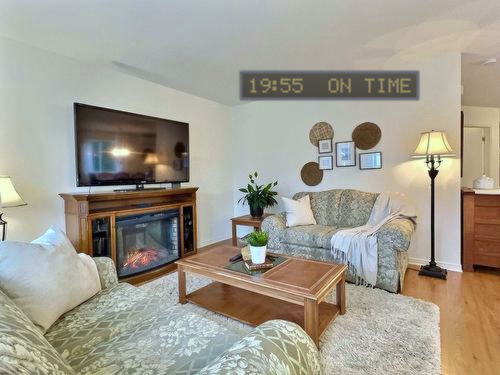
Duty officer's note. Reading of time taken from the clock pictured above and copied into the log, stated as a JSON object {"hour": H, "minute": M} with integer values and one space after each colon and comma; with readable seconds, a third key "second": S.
{"hour": 19, "minute": 55}
